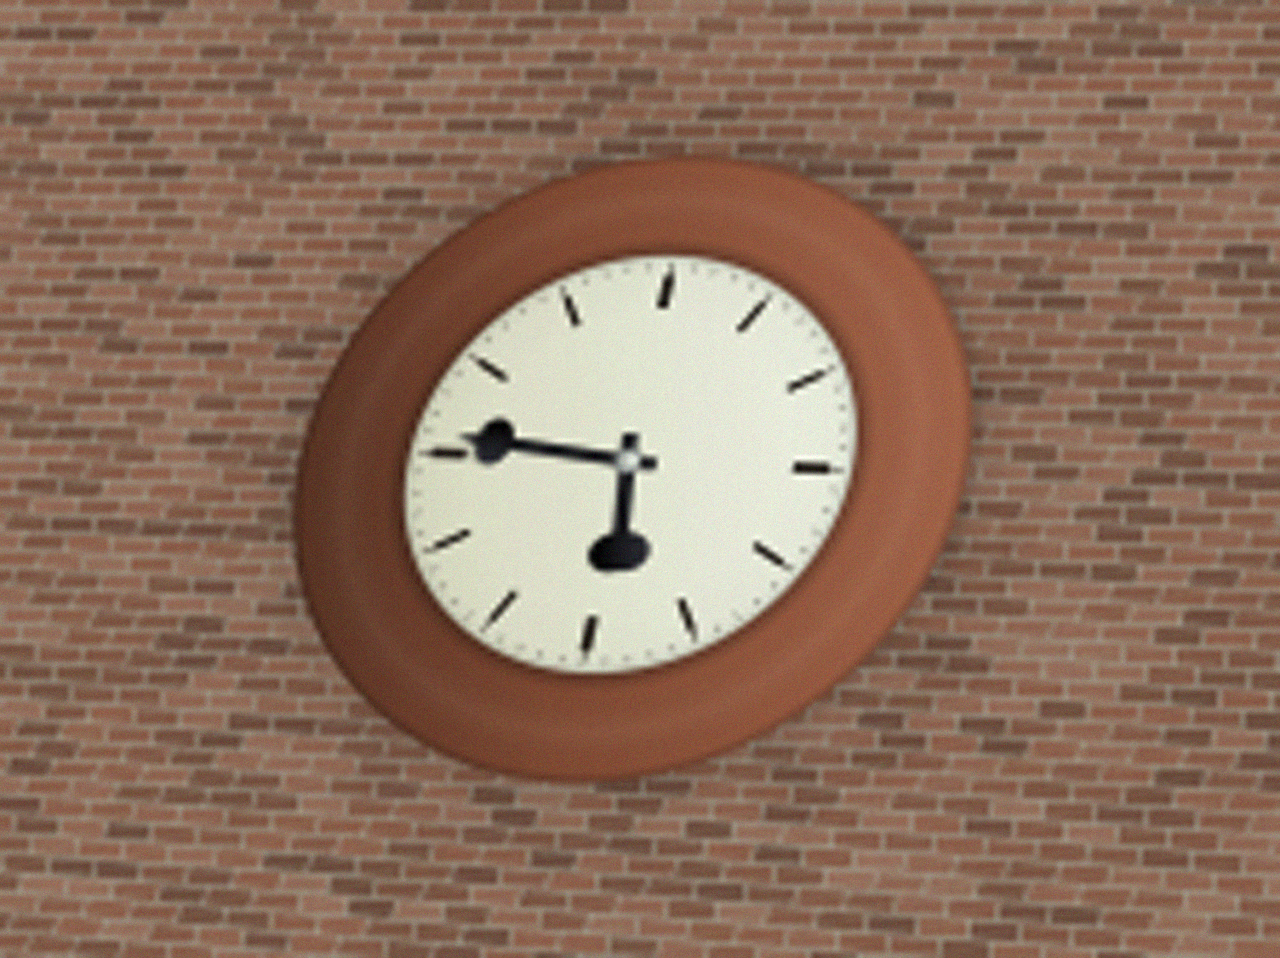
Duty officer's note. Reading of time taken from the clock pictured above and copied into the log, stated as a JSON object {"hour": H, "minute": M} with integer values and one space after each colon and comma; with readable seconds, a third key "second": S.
{"hour": 5, "minute": 46}
